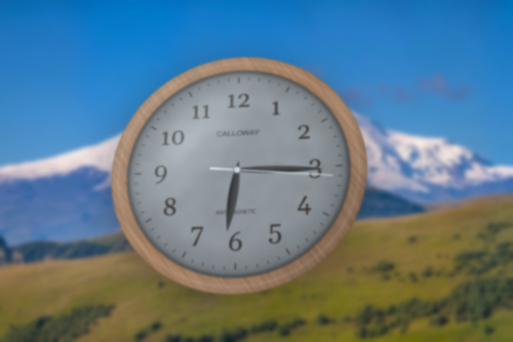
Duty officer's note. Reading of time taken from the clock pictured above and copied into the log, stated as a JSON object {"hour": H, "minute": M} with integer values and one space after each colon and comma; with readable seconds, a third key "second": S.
{"hour": 6, "minute": 15, "second": 16}
